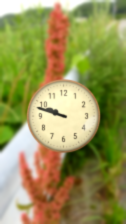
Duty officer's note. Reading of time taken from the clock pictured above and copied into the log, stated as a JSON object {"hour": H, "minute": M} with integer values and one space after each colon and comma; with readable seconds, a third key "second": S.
{"hour": 9, "minute": 48}
